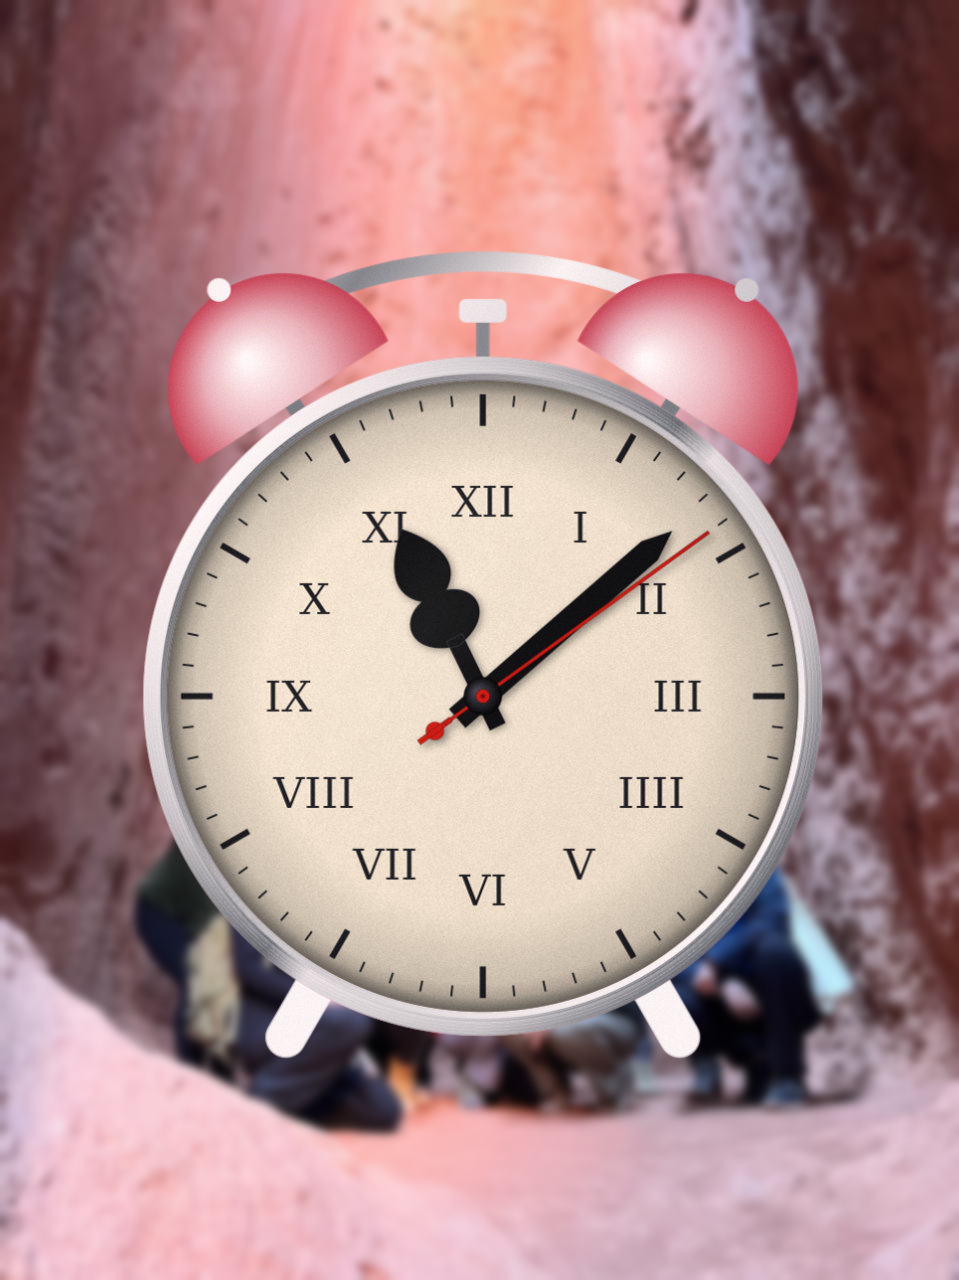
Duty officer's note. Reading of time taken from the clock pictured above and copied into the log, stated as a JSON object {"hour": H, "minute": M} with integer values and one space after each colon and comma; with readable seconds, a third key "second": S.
{"hour": 11, "minute": 8, "second": 9}
